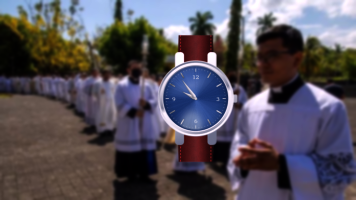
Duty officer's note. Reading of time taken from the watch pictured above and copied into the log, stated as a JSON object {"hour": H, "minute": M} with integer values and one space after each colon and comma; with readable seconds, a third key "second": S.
{"hour": 9, "minute": 54}
